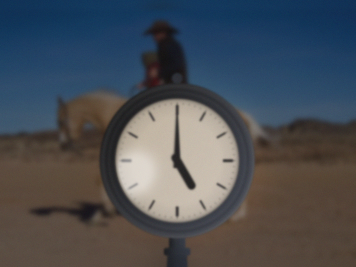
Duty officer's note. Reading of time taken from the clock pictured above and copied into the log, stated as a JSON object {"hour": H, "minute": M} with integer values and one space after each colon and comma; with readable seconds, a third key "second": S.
{"hour": 5, "minute": 0}
